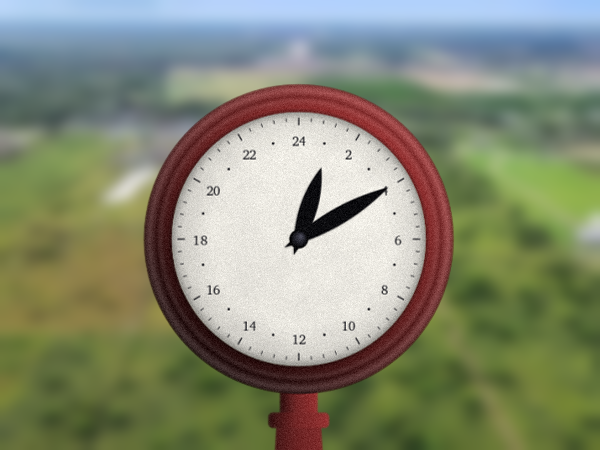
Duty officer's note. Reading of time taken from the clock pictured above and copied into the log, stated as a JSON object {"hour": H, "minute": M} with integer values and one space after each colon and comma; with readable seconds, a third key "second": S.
{"hour": 1, "minute": 10}
